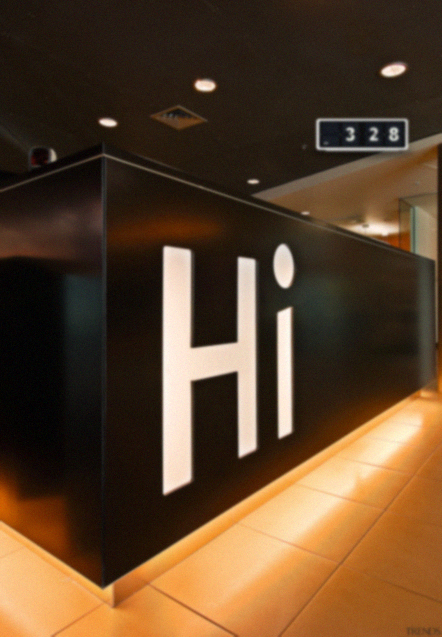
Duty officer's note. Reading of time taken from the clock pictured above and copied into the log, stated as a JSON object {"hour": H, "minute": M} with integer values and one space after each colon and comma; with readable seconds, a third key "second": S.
{"hour": 3, "minute": 28}
